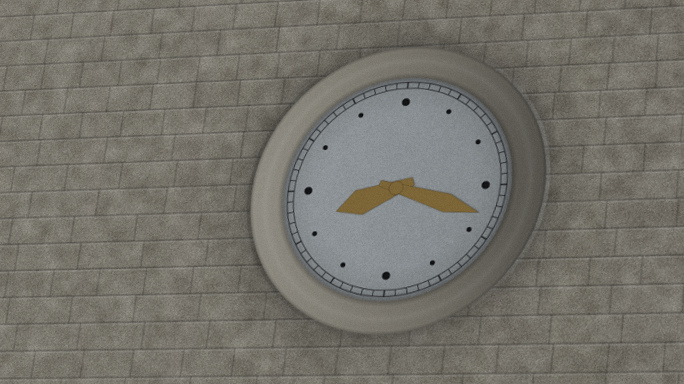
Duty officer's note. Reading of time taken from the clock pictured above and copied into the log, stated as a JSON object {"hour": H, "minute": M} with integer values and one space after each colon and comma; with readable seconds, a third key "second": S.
{"hour": 8, "minute": 18}
